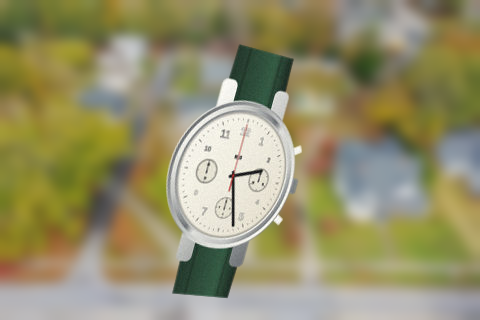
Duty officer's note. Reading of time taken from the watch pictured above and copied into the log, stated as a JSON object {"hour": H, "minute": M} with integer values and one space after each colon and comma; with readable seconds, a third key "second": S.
{"hour": 2, "minute": 27}
